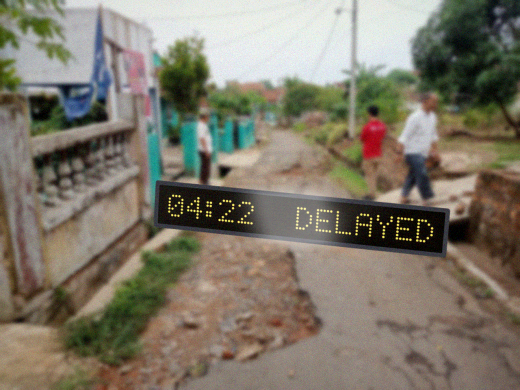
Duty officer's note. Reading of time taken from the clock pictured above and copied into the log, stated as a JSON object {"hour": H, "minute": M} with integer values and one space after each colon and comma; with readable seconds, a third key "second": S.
{"hour": 4, "minute": 22}
